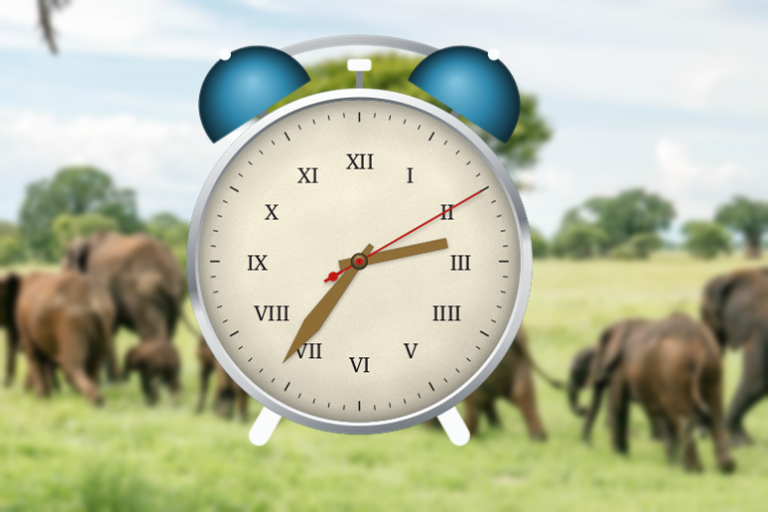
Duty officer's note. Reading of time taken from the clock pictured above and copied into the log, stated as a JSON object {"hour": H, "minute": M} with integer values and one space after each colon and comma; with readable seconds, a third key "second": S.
{"hour": 2, "minute": 36, "second": 10}
